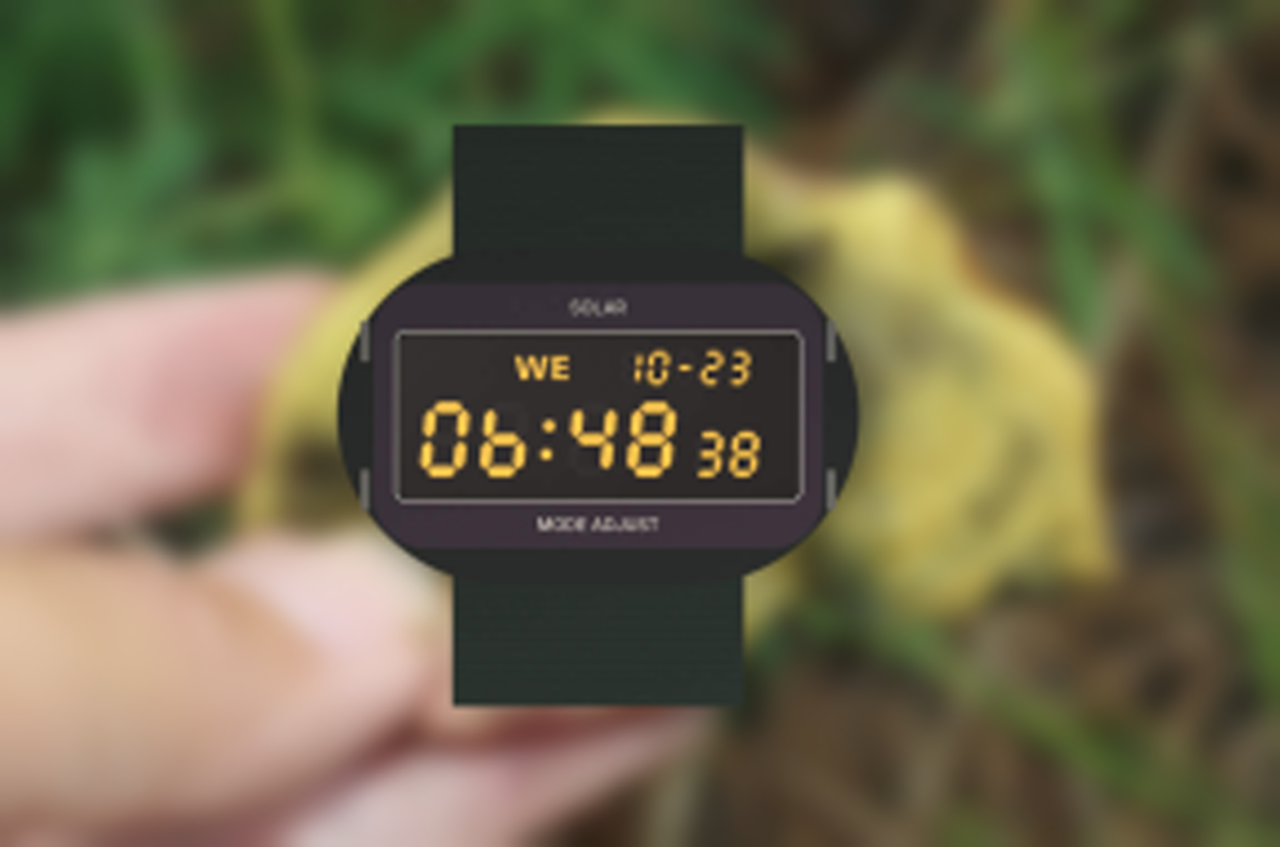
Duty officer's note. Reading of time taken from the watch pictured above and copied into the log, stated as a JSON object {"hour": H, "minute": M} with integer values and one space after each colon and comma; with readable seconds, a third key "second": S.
{"hour": 6, "minute": 48, "second": 38}
